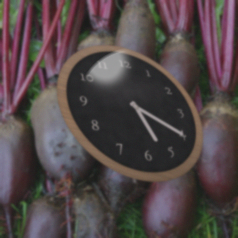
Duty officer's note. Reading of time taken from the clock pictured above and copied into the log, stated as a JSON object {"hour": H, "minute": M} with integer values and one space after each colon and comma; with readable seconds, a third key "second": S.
{"hour": 5, "minute": 20}
